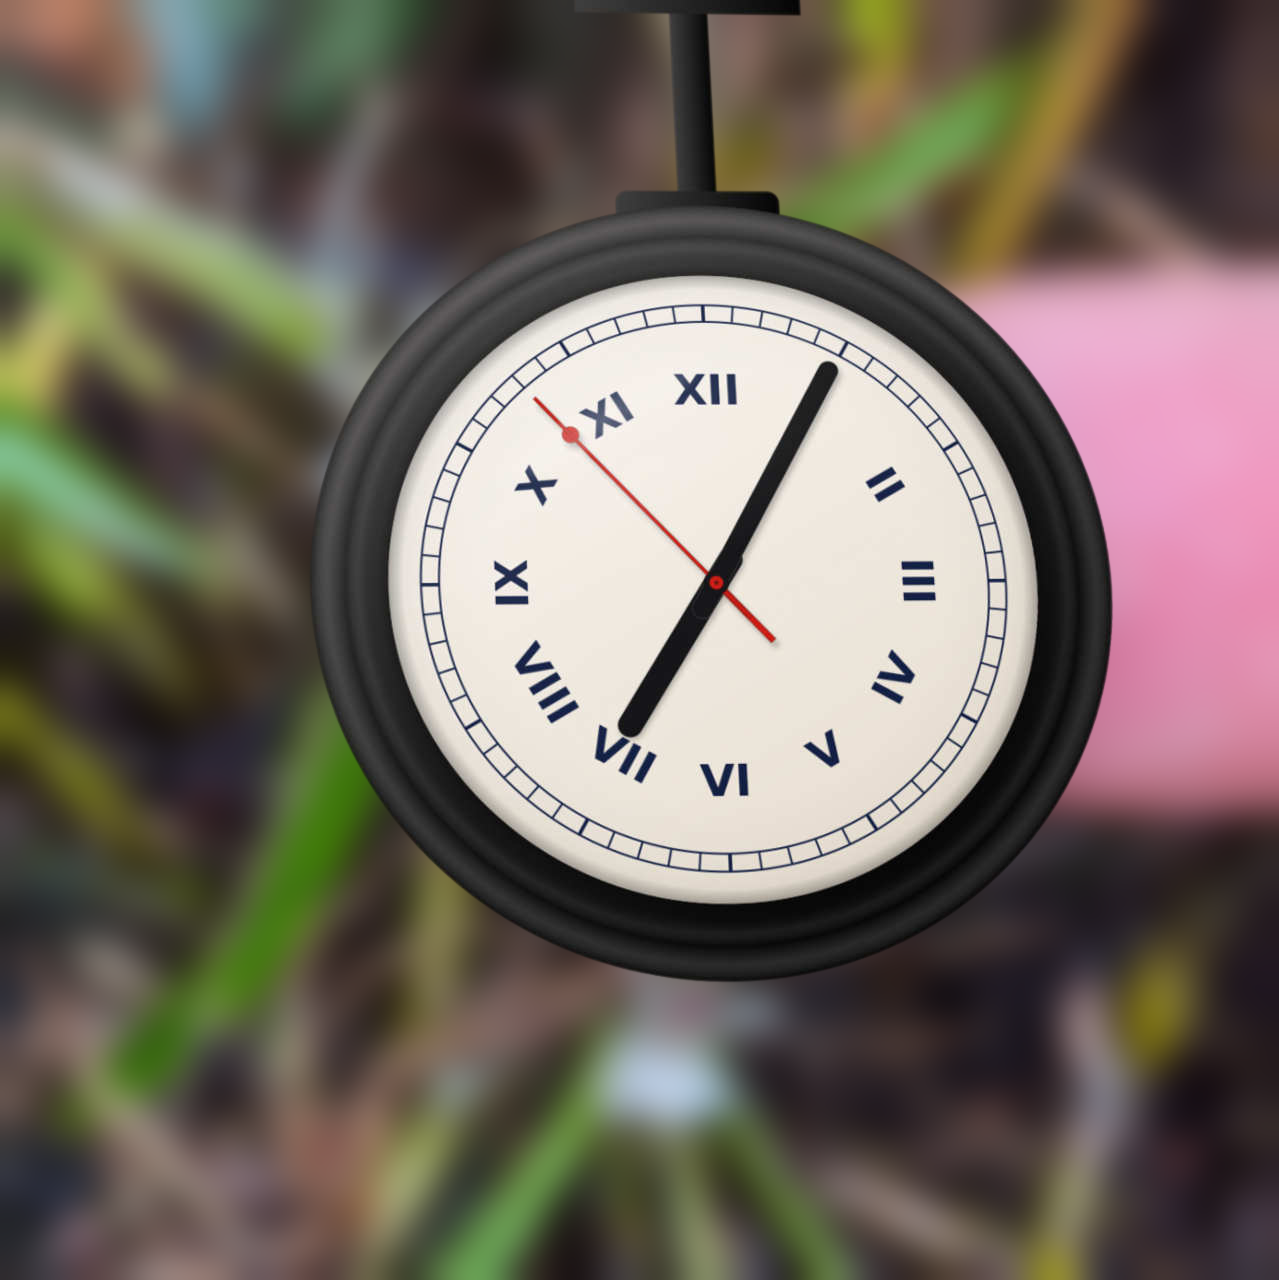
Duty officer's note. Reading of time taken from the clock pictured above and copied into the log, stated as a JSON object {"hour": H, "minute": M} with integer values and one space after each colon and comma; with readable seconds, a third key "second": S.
{"hour": 7, "minute": 4, "second": 53}
